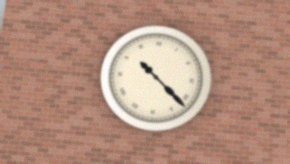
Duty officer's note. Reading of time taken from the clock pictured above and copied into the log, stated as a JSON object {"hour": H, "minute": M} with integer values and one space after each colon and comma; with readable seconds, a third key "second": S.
{"hour": 10, "minute": 22}
